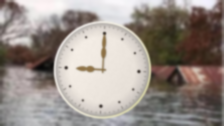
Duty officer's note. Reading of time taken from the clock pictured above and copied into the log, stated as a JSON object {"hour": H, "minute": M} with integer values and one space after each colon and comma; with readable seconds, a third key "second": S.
{"hour": 9, "minute": 0}
